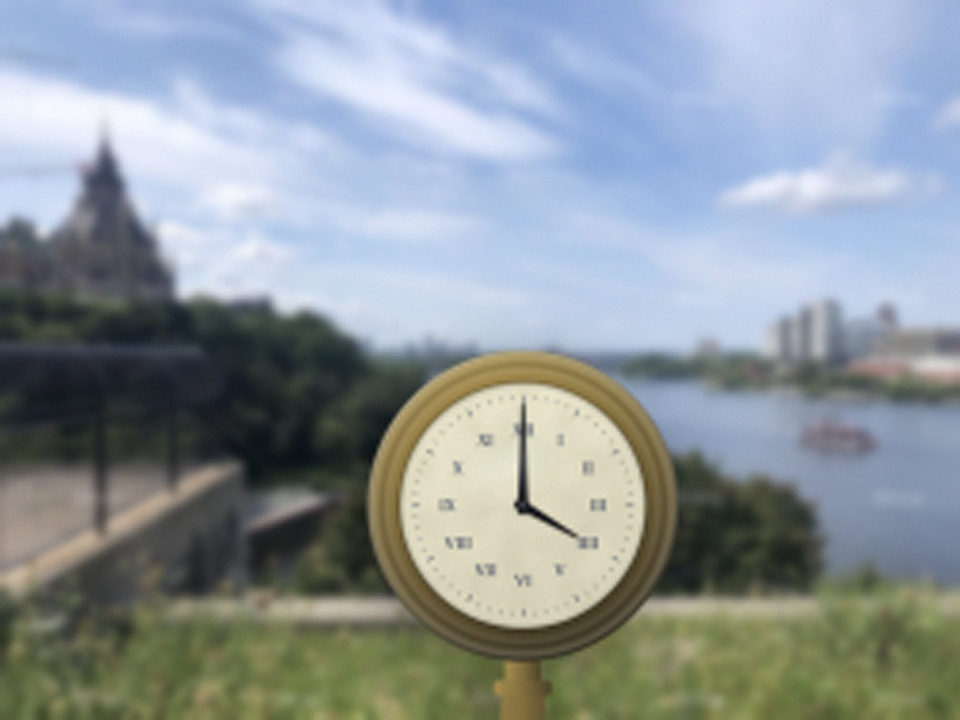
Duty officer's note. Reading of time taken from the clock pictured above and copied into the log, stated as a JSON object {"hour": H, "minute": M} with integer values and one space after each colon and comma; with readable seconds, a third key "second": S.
{"hour": 4, "minute": 0}
